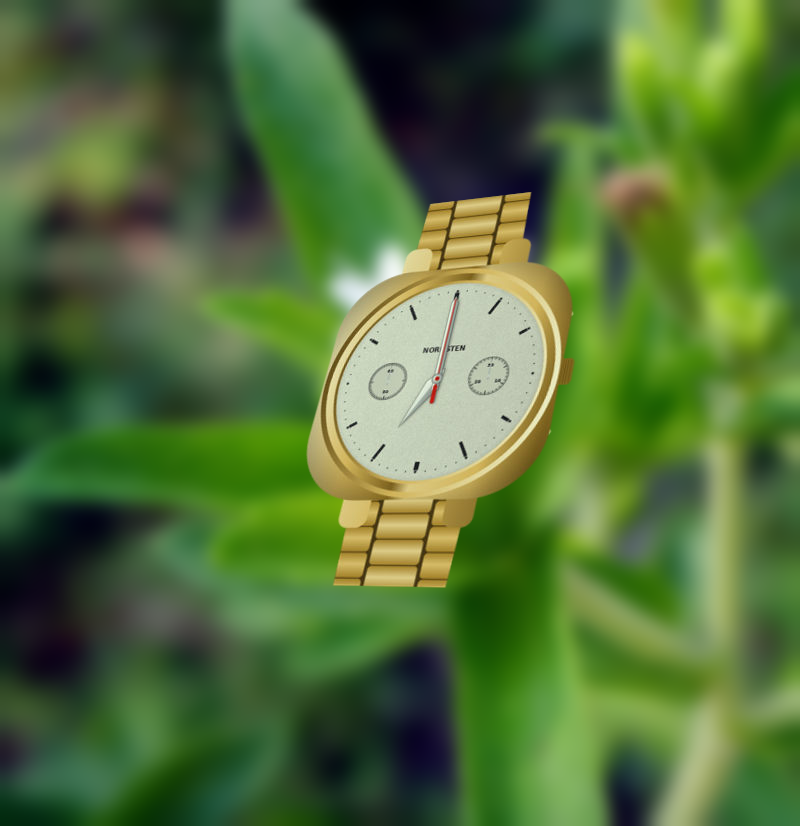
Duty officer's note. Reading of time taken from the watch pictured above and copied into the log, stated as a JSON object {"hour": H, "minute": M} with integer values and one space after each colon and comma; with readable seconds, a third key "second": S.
{"hour": 7, "minute": 0}
